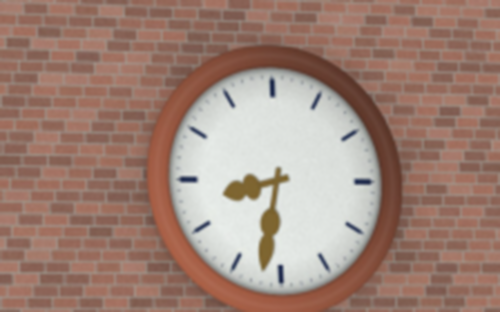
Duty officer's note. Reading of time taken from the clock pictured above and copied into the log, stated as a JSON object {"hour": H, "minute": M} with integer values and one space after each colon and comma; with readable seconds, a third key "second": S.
{"hour": 8, "minute": 32}
